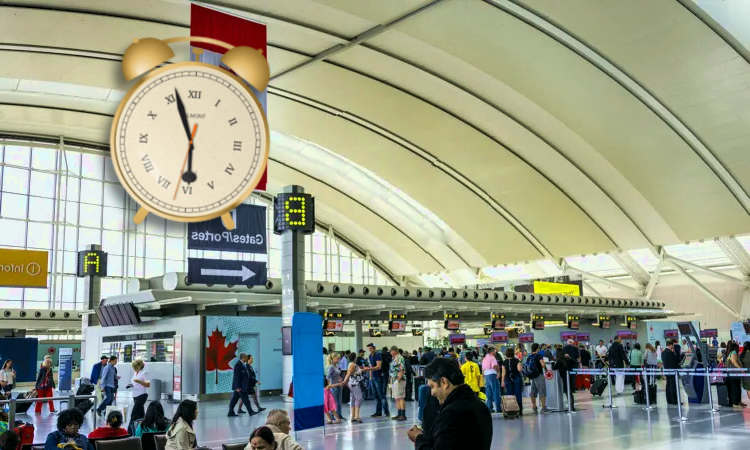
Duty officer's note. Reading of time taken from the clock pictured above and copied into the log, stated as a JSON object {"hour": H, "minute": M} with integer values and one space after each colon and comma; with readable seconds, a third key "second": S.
{"hour": 5, "minute": 56, "second": 32}
